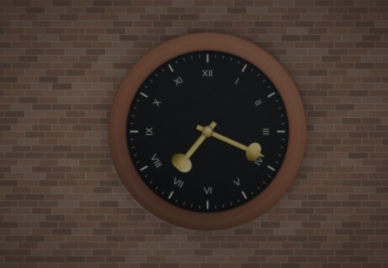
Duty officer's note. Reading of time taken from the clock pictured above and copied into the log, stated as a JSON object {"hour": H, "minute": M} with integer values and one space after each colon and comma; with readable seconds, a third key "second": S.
{"hour": 7, "minute": 19}
